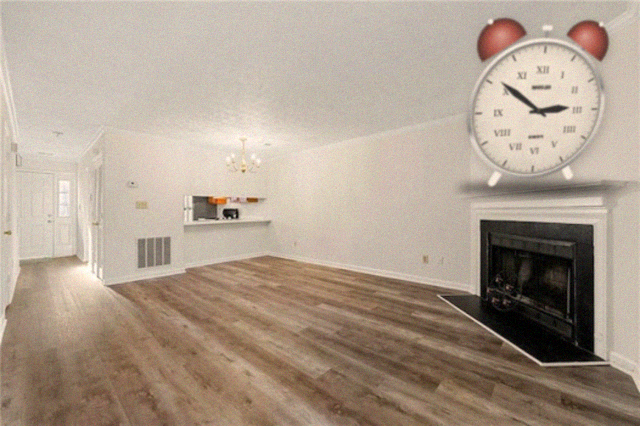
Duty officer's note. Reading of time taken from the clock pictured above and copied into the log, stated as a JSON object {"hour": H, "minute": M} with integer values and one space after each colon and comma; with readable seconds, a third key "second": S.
{"hour": 2, "minute": 51}
